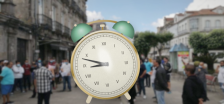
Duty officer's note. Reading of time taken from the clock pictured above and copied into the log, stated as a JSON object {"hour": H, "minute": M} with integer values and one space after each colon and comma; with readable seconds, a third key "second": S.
{"hour": 8, "minute": 48}
